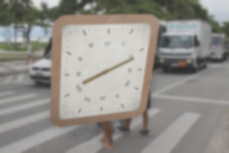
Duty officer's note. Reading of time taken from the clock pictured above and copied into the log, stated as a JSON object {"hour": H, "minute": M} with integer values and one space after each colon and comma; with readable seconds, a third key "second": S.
{"hour": 8, "minute": 11}
